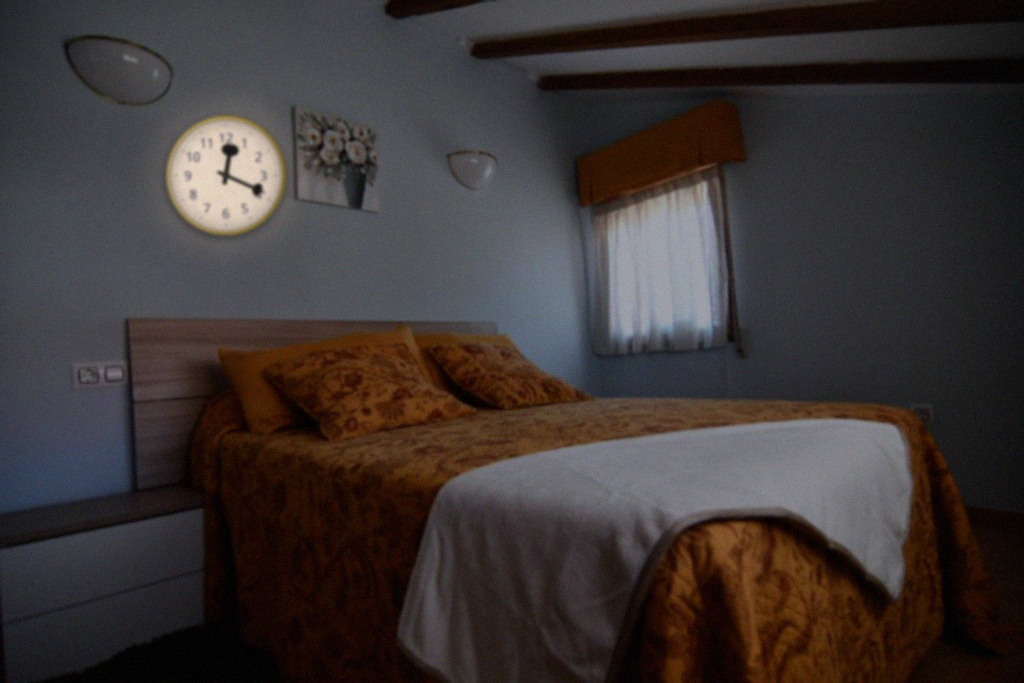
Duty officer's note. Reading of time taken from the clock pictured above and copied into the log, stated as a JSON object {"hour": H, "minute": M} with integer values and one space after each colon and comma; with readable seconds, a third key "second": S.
{"hour": 12, "minute": 19}
